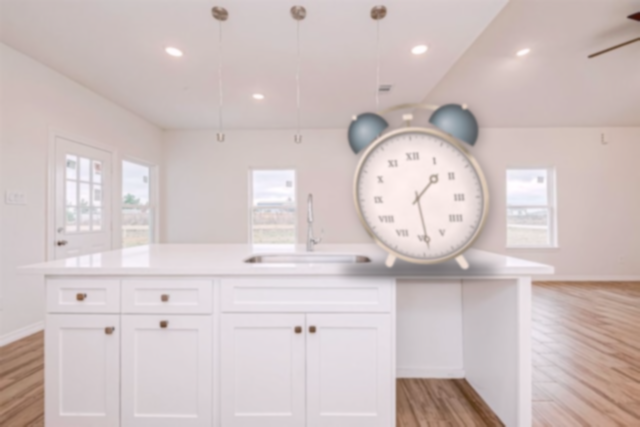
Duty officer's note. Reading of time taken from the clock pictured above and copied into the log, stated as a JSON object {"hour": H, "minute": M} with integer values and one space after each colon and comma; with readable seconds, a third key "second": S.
{"hour": 1, "minute": 29}
